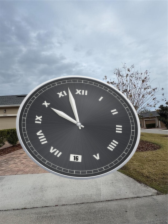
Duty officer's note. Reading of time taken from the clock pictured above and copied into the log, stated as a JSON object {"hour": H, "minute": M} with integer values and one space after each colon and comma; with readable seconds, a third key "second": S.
{"hour": 9, "minute": 57}
